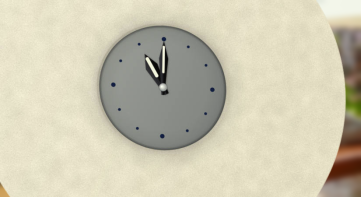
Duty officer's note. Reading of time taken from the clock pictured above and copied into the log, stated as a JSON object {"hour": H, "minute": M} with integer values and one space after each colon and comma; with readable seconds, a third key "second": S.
{"hour": 11, "minute": 0}
